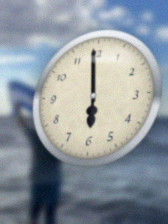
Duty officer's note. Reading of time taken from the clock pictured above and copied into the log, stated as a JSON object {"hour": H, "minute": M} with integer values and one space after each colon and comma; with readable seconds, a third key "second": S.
{"hour": 5, "minute": 59}
